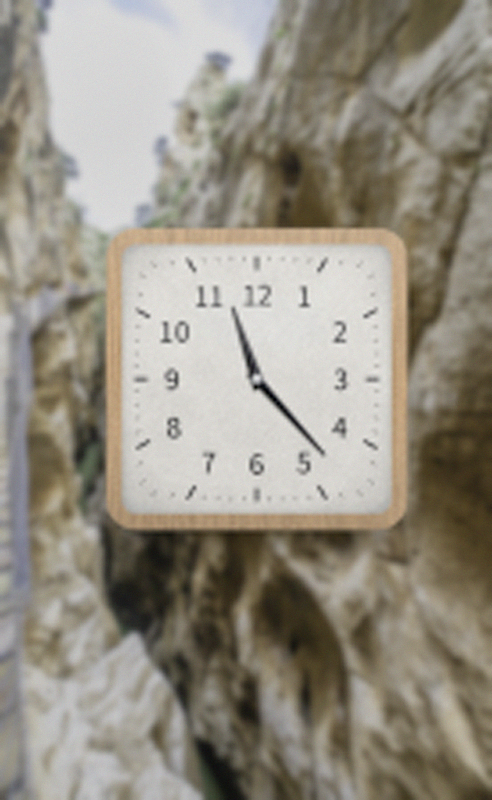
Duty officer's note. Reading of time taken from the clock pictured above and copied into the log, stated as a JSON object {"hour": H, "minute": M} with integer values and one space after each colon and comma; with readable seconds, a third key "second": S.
{"hour": 11, "minute": 23}
